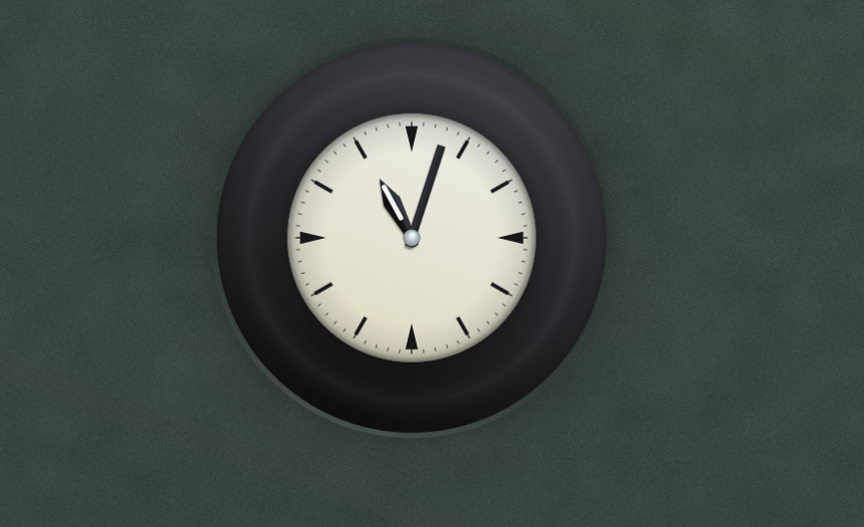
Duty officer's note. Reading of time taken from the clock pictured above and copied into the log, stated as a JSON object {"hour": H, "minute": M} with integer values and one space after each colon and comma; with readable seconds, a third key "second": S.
{"hour": 11, "minute": 3}
